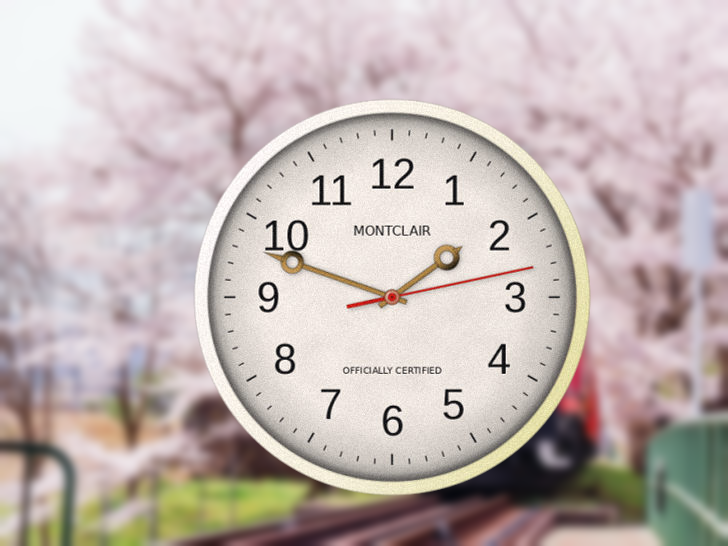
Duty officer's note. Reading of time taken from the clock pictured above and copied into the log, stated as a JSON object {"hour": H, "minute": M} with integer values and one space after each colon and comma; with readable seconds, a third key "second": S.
{"hour": 1, "minute": 48, "second": 13}
